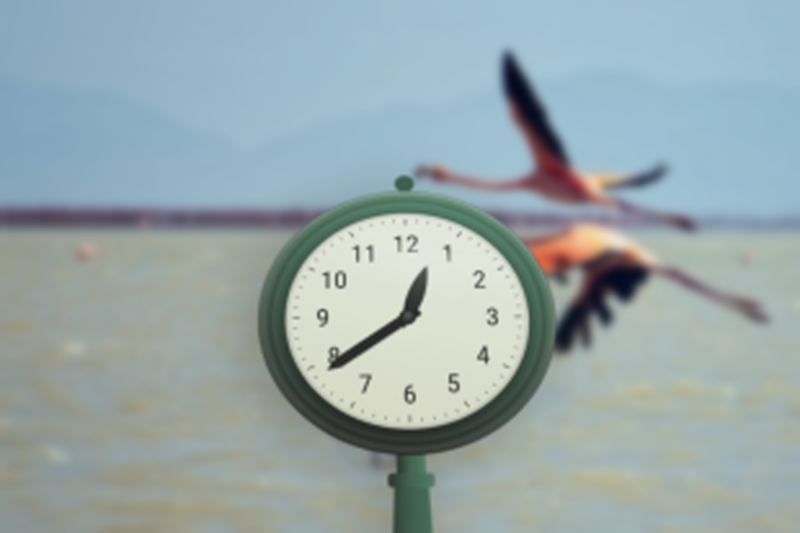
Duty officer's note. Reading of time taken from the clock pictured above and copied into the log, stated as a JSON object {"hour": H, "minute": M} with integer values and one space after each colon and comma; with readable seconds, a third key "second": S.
{"hour": 12, "minute": 39}
